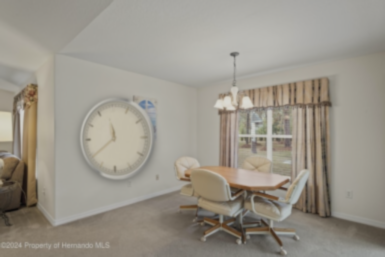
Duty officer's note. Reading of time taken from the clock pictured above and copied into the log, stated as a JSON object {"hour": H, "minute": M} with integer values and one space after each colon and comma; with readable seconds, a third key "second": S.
{"hour": 11, "minute": 39}
